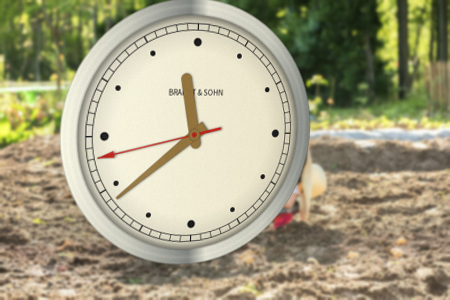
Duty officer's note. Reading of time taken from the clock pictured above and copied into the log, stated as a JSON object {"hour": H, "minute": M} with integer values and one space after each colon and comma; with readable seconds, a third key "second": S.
{"hour": 11, "minute": 38, "second": 43}
